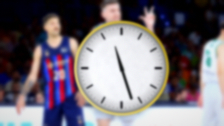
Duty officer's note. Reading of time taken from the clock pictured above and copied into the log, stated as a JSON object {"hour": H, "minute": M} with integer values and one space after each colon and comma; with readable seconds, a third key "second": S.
{"hour": 11, "minute": 27}
